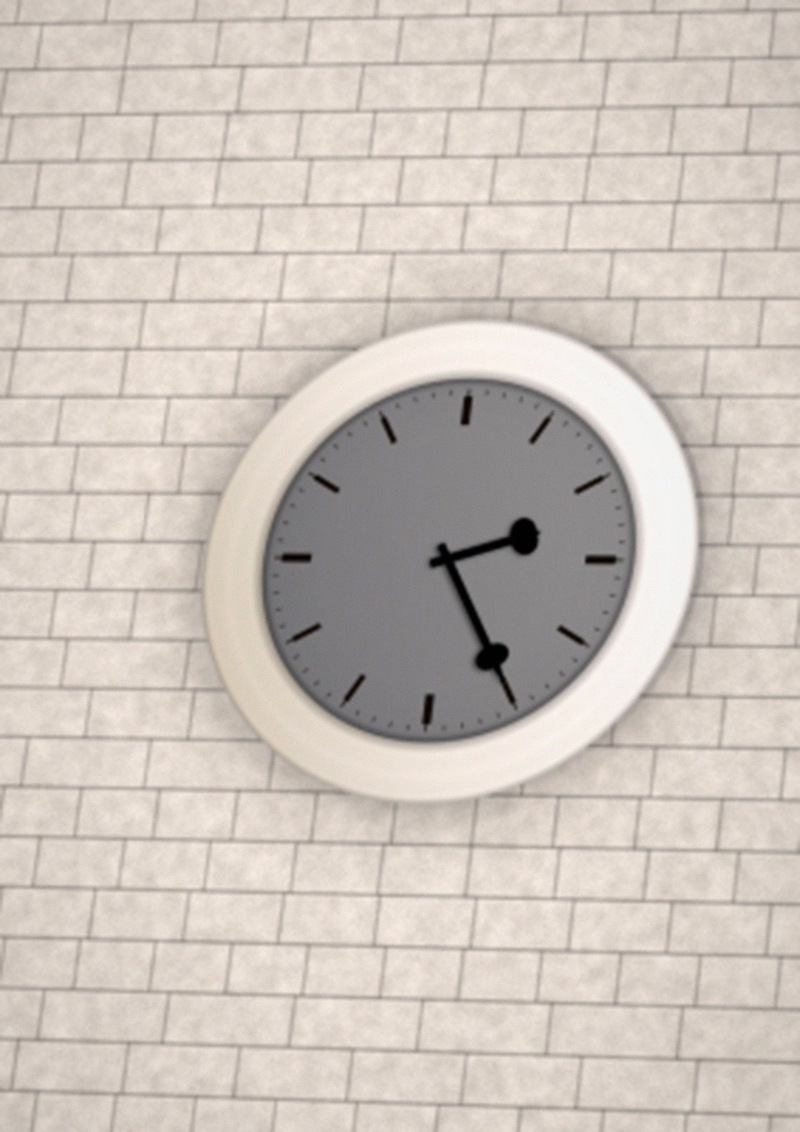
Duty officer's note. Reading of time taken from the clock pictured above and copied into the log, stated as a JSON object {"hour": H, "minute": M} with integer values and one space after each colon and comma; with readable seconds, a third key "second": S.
{"hour": 2, "minute": 25}
